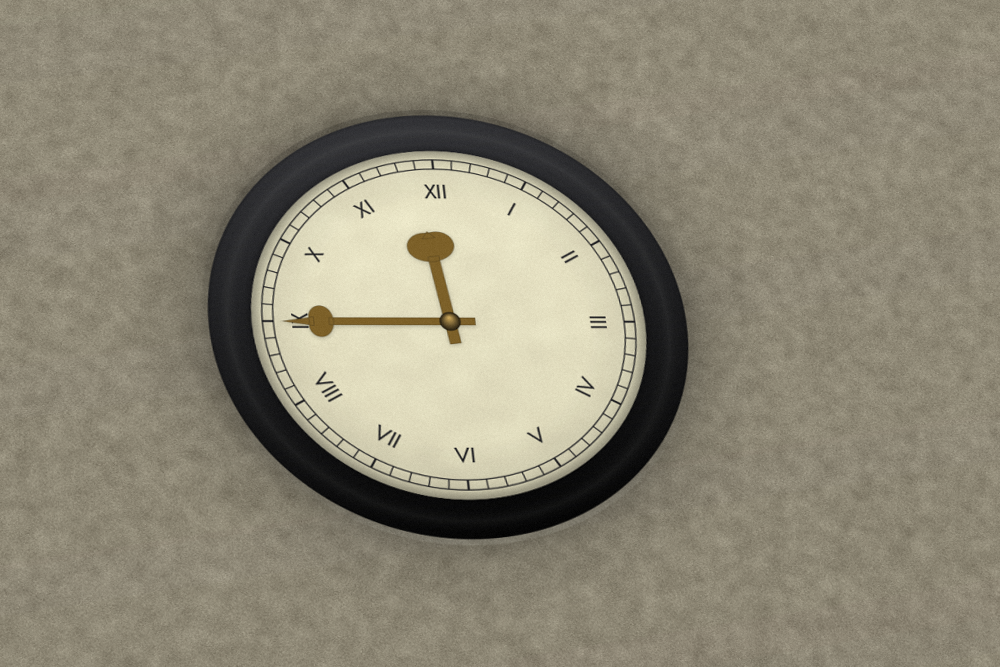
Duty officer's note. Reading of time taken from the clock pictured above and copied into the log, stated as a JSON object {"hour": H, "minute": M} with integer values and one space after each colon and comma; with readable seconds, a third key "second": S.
{"hour": 11, "minute": 45}
